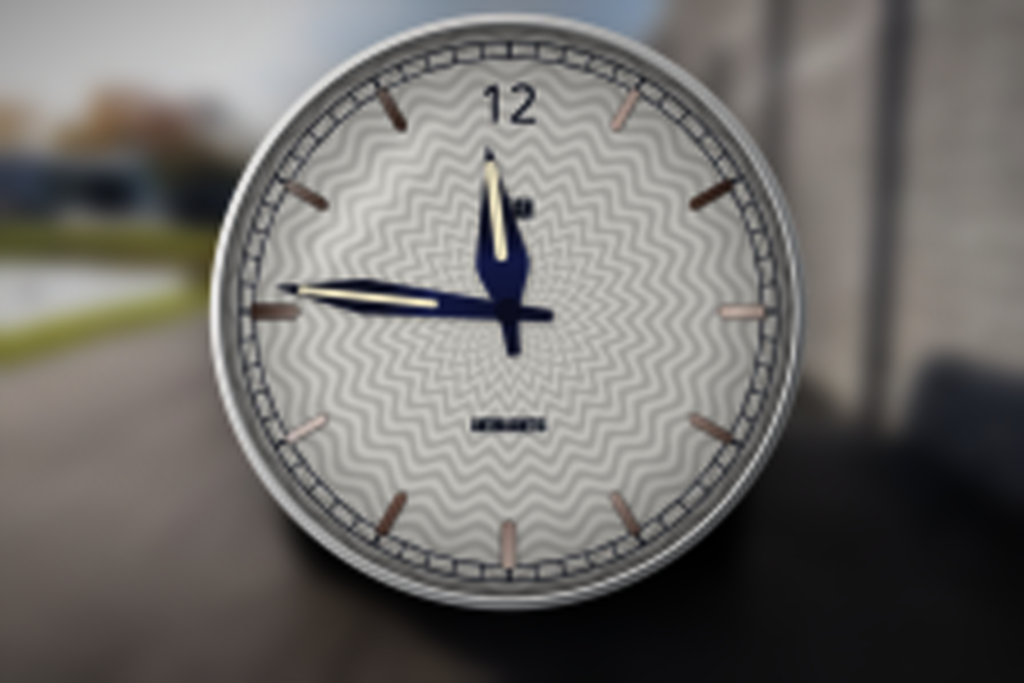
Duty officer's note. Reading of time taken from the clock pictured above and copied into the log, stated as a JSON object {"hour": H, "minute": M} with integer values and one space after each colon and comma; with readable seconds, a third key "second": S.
{"hour": 11, "minute": 46}
